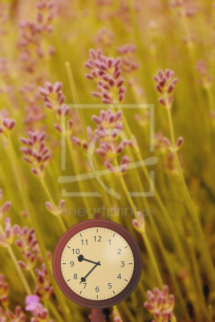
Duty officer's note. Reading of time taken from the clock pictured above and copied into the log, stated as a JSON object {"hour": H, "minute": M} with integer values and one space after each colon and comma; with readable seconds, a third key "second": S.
{"hour": 9, "minute": 37}
